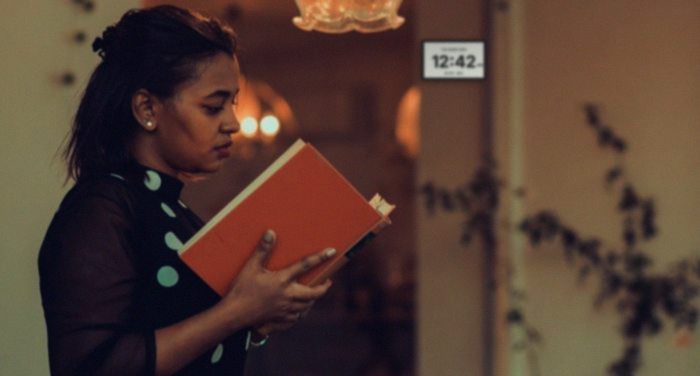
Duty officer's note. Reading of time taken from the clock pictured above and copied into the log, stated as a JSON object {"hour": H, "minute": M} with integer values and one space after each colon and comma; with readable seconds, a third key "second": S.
{"hour": 12, "minute": 42}
